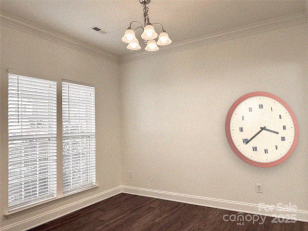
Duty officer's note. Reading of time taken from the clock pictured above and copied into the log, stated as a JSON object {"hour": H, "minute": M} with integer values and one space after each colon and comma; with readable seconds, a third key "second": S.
{"hour": 3, "minute": 39}
